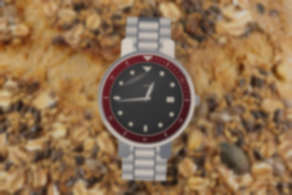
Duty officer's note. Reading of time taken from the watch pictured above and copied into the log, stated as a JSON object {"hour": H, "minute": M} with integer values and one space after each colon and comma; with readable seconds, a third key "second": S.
{"hour": 12, "minute": 44}
